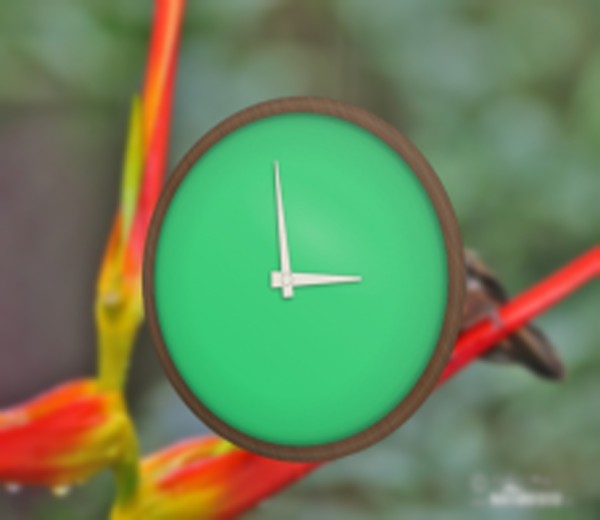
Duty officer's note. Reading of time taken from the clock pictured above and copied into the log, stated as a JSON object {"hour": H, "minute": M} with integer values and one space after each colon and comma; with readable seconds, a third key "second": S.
{"hour": 2, "minute": 59}
